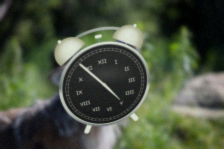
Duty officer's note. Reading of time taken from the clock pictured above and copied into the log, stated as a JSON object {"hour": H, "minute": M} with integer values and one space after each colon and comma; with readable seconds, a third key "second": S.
{"hour": 4, "minute": 54}
